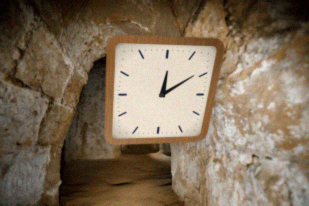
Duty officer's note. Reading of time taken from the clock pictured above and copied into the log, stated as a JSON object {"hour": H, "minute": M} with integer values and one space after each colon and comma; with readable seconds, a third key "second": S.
{"hour": 12, "minute": 9}
